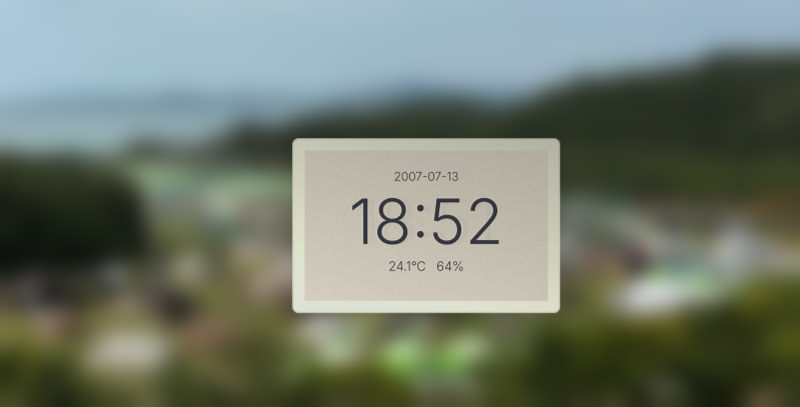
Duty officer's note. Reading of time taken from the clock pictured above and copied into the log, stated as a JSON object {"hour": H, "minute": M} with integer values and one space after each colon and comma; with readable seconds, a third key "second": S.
{"hour": 18, "minute": 52}
